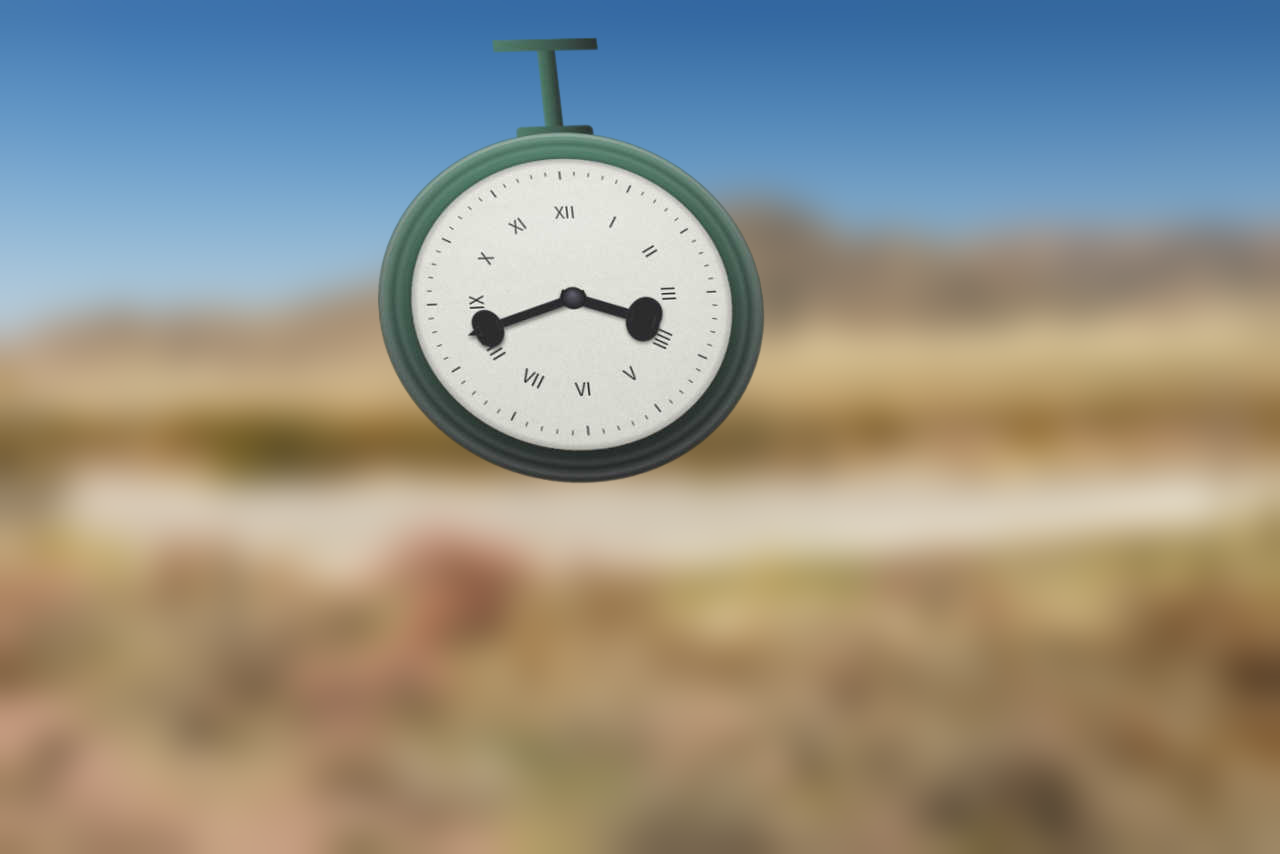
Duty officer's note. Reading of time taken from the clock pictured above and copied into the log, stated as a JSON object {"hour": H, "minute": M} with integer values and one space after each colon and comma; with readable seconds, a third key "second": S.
{"hour": 3, "minute": 42}
